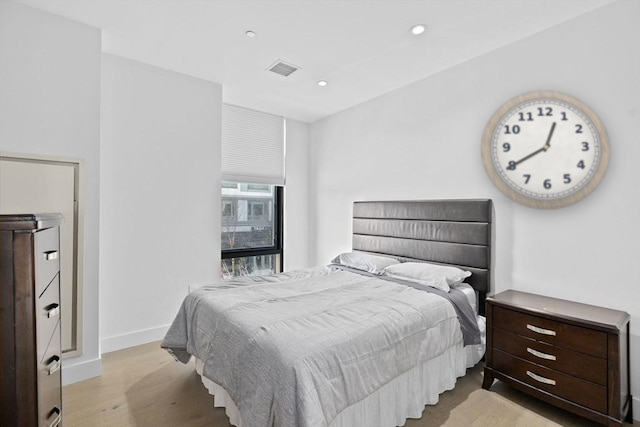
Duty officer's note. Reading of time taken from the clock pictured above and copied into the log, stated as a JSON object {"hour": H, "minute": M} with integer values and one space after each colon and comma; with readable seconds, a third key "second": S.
{"hour": 12, "minute": 40}
